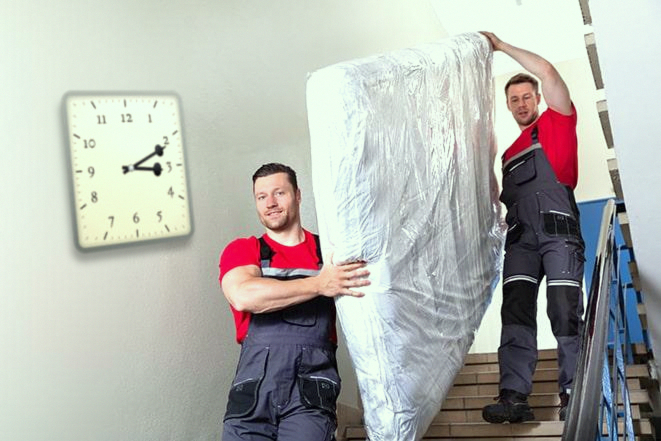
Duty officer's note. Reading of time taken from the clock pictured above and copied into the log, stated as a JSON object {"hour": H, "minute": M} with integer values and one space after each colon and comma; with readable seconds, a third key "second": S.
{"hour": 3, "minute": 11}
